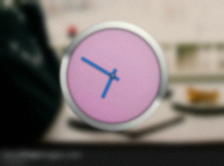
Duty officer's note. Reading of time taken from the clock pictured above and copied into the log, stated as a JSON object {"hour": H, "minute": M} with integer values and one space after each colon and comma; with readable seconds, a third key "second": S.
{"hour": 6, "minute": 50}
